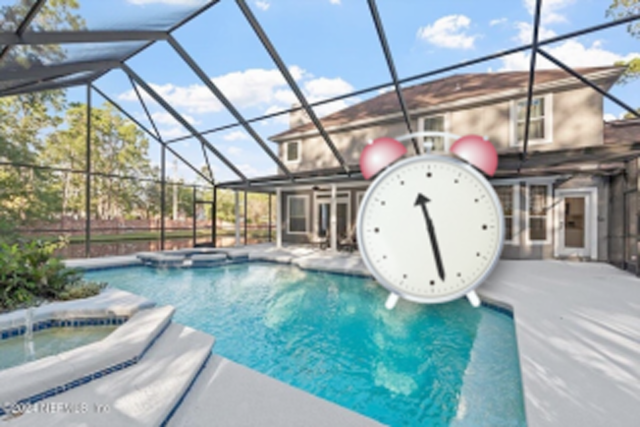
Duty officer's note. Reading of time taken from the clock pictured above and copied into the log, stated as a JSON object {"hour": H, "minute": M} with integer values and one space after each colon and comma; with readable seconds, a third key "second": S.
{"hour": 11, "minute": 28}
